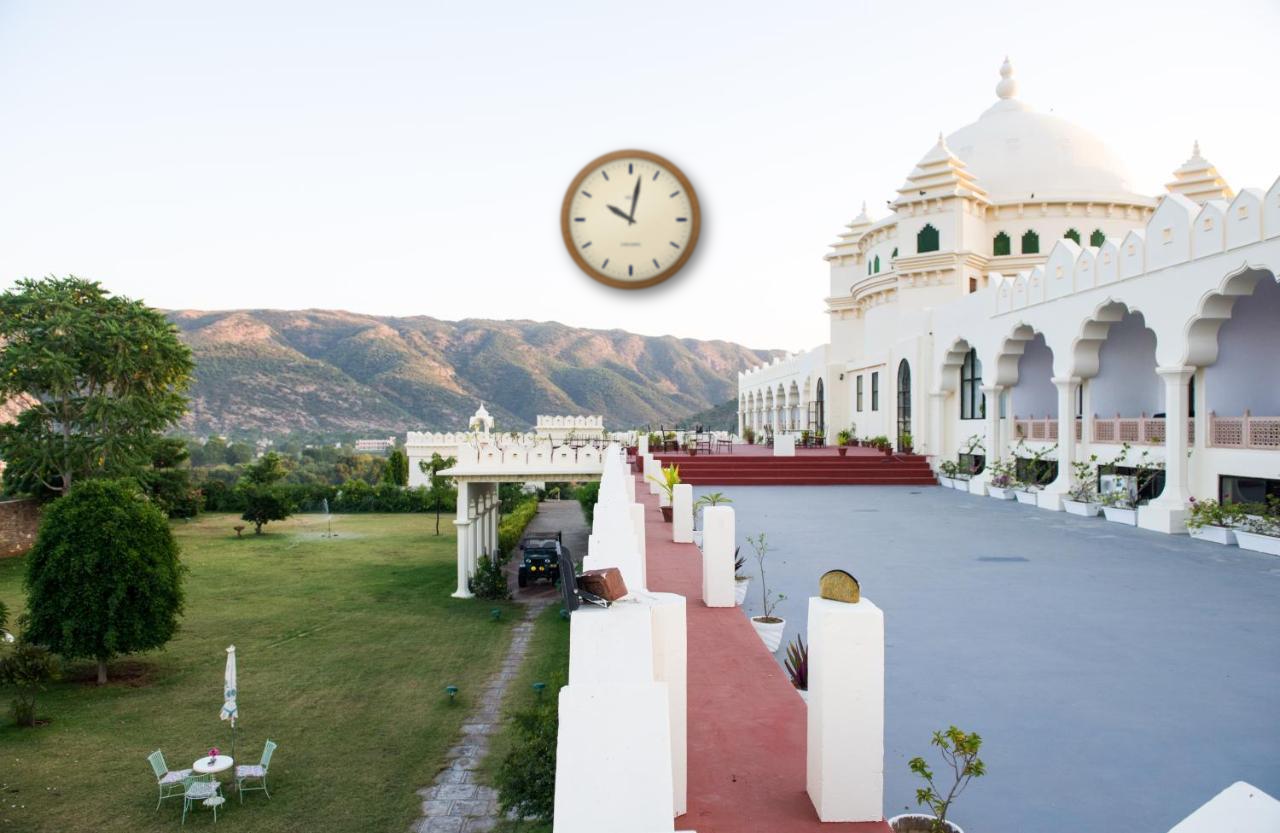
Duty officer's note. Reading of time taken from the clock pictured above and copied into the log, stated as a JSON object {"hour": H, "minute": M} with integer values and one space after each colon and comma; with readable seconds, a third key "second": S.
{"hour": 10, "minute": 2}
